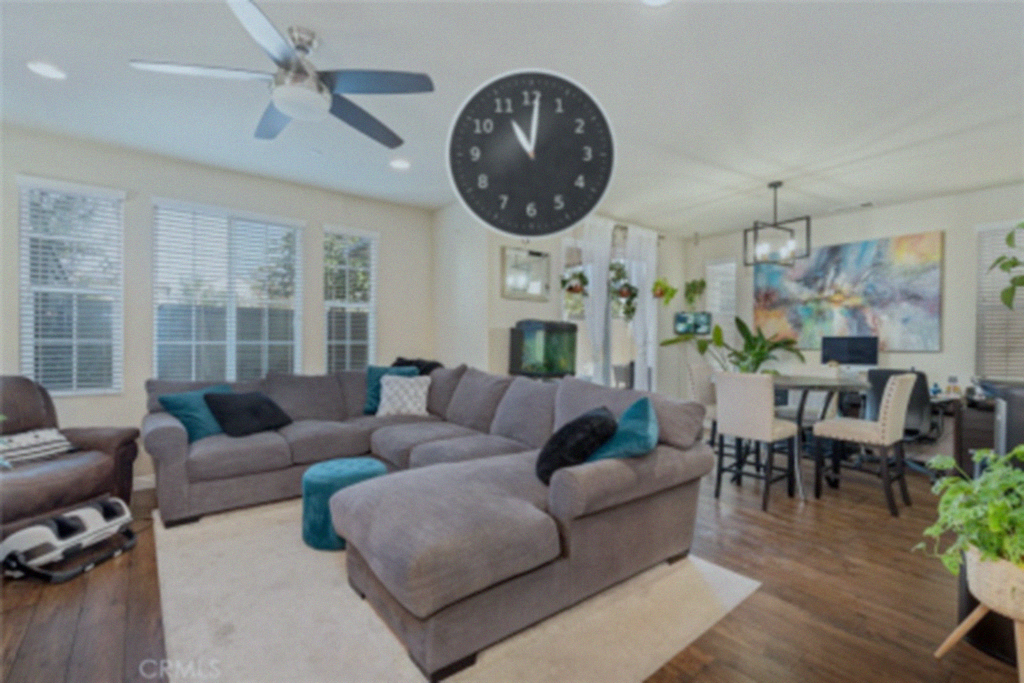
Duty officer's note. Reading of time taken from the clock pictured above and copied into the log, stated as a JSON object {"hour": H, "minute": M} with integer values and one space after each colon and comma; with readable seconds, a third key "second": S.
{"hour": 11, "minute": 1}
